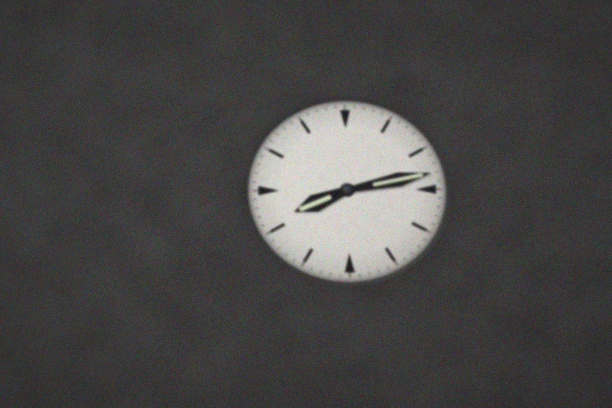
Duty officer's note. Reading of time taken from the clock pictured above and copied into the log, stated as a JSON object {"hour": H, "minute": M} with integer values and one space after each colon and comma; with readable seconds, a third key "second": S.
{"hour": 8, "minute": 13}
